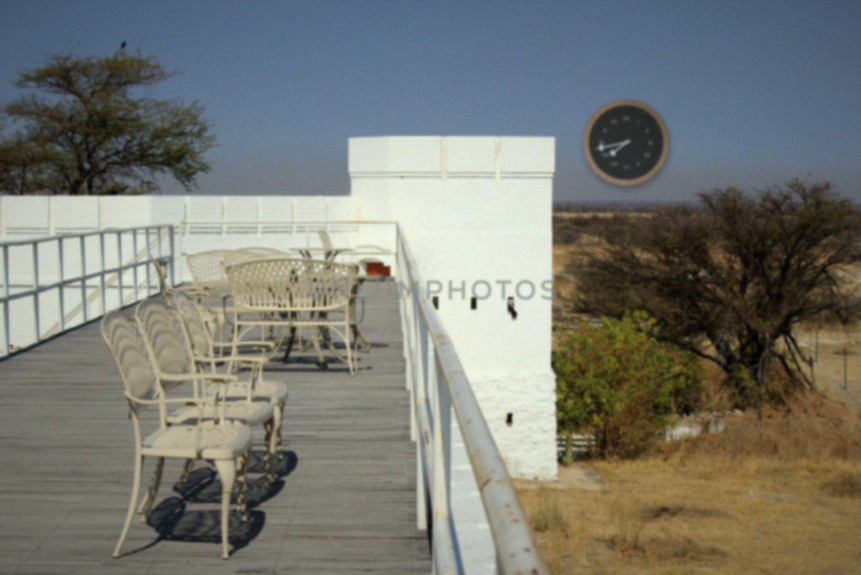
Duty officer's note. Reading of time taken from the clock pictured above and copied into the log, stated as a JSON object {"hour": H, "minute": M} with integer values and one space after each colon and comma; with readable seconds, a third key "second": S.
{"hour": 7, "minute": 43}
